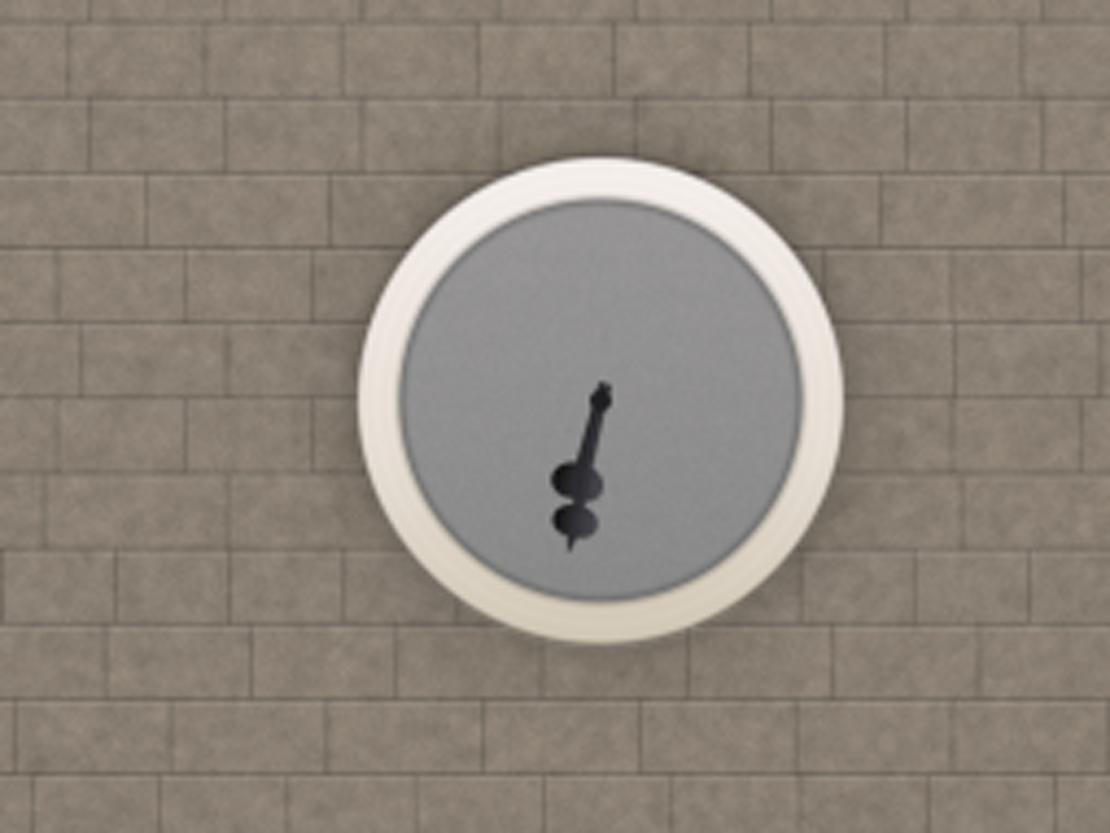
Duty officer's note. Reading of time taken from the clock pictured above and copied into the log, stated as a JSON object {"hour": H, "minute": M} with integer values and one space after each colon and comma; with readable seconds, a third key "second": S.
{"hour": 6, "minute": 32}
